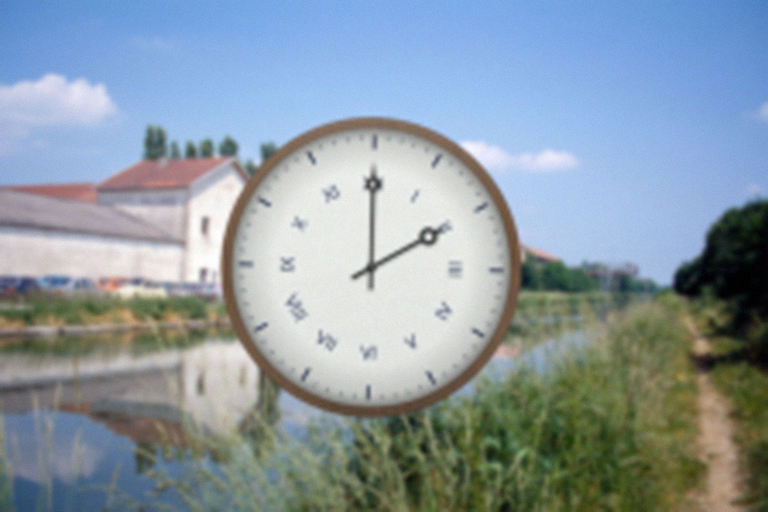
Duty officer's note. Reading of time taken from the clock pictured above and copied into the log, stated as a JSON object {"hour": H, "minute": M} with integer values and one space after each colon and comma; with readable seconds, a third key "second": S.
{"hour": 2, "minute": 0}
